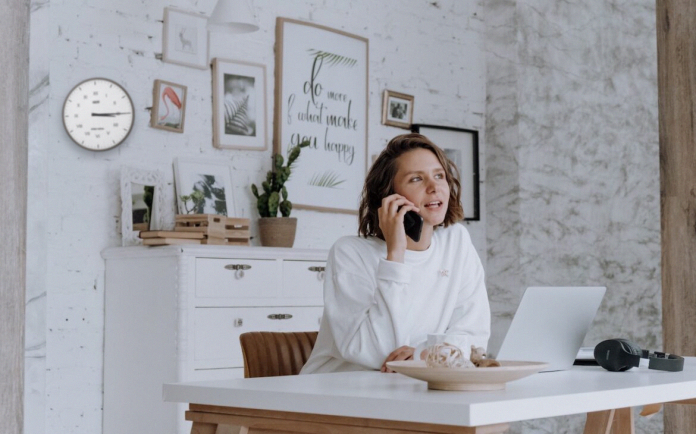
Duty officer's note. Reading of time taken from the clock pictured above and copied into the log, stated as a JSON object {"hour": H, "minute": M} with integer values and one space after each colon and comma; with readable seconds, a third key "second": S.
{"hour": 3, "minute": 15}
